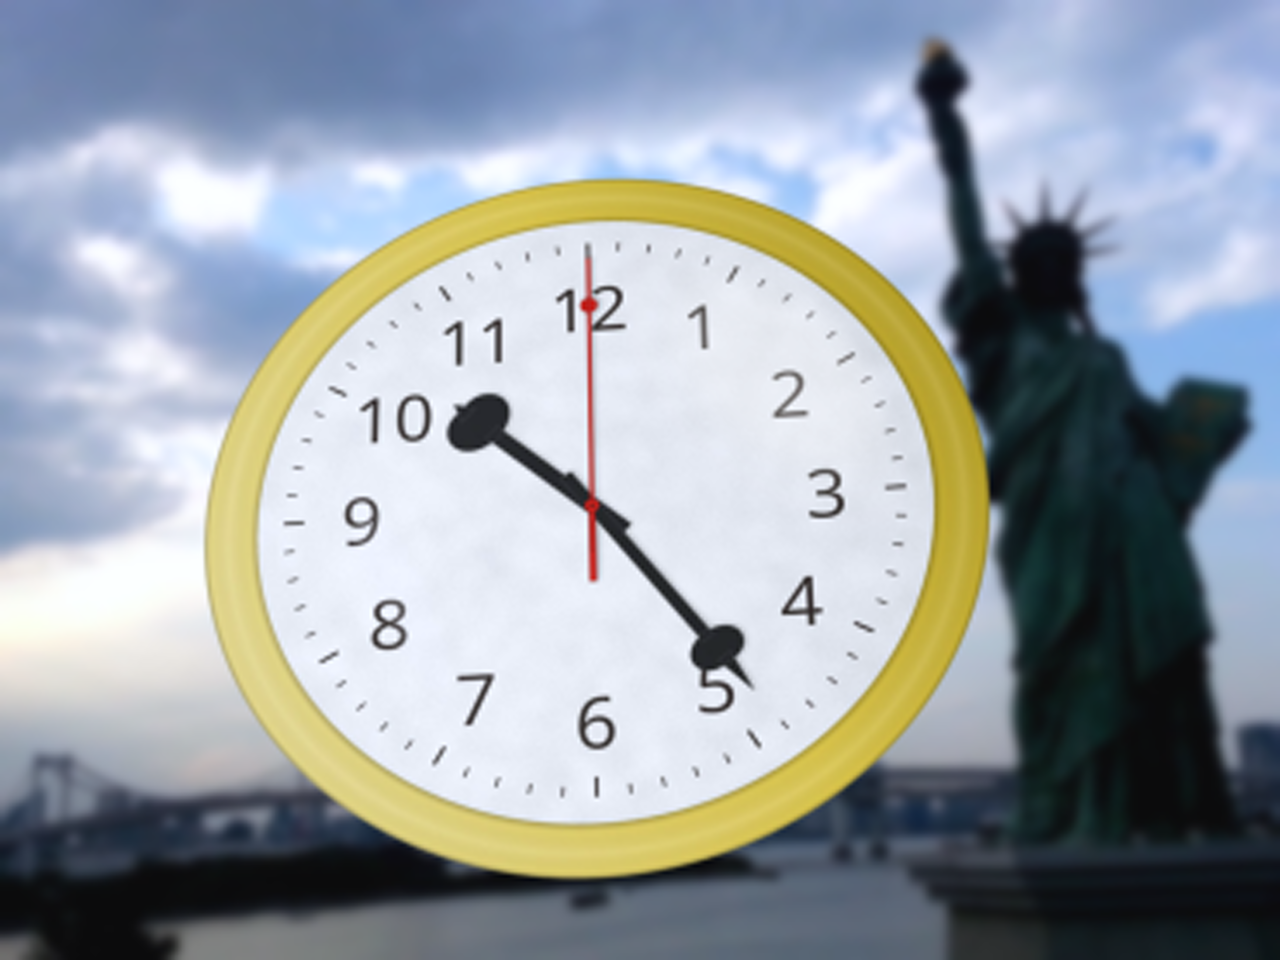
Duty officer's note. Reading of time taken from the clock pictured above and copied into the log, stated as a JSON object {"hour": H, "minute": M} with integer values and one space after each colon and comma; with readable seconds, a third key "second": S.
{"hour": 10, "minute": 24, "second": 0}
